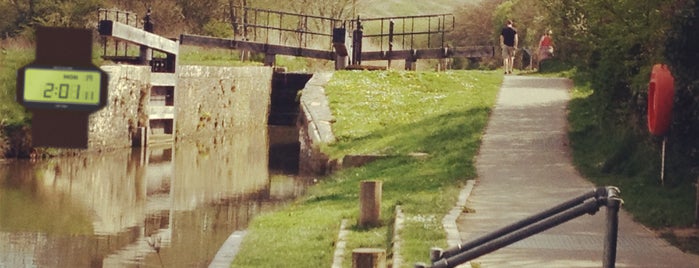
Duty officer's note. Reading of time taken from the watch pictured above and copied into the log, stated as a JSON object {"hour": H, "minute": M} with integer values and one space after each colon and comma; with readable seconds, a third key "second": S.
{"hour": 2, "minute": 1}
